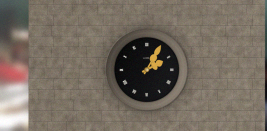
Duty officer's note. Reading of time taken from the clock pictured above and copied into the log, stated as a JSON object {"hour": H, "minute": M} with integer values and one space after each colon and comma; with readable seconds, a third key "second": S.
{"hour": 2, "minute": 5}
